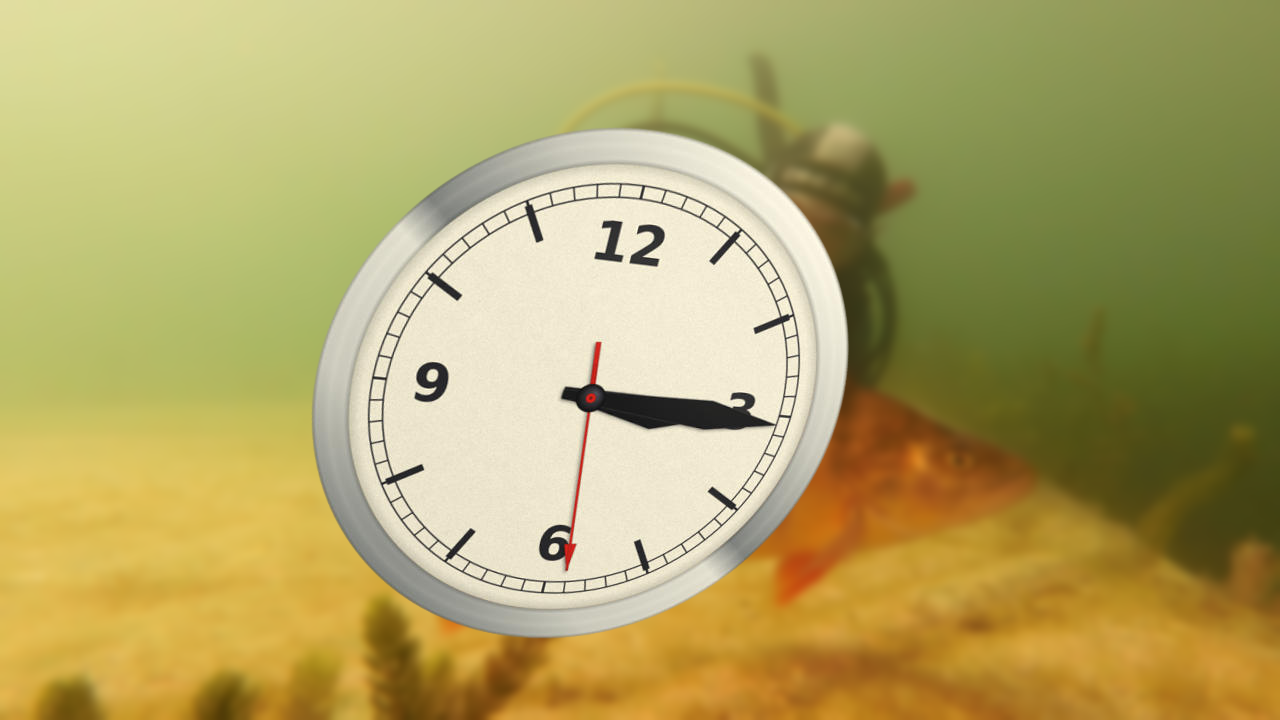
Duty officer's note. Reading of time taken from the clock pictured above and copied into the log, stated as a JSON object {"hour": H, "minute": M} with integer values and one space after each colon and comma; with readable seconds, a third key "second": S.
{"hour": 3, "minute": 15, "second": 29}
